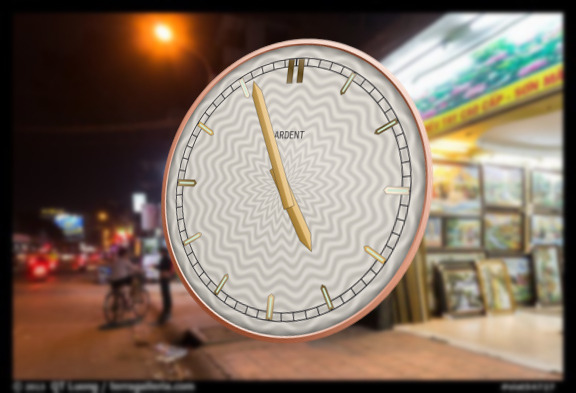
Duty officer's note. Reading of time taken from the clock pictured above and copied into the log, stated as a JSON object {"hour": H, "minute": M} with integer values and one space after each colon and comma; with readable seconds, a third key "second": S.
{"hour": 4, "minute": 56}
